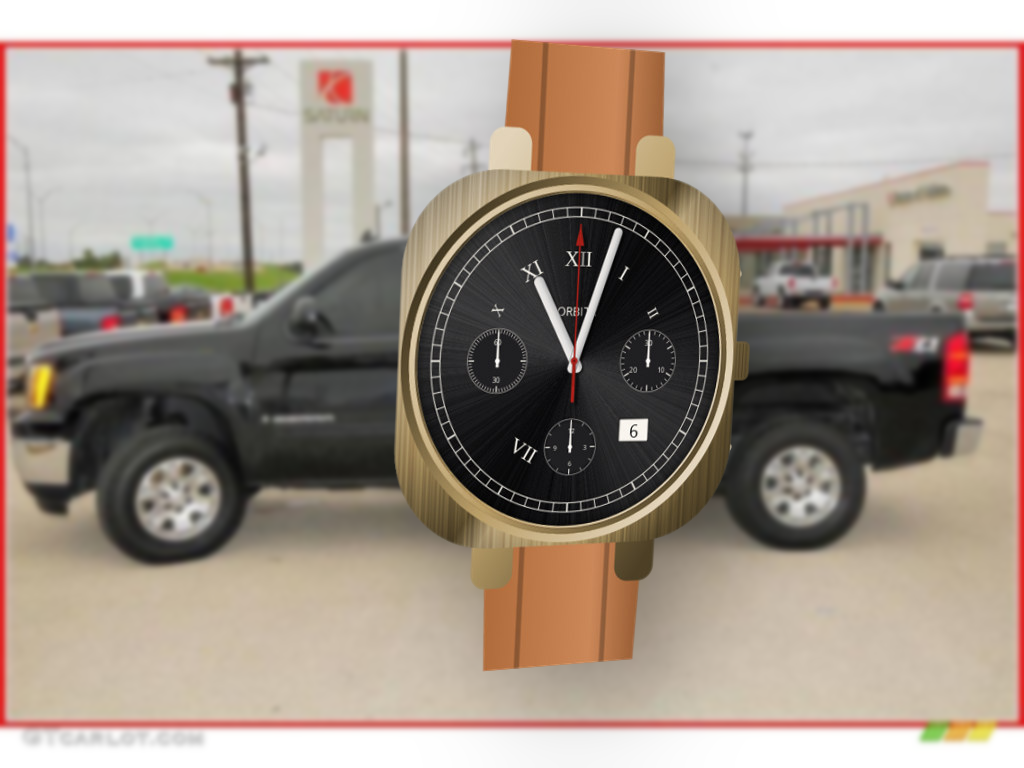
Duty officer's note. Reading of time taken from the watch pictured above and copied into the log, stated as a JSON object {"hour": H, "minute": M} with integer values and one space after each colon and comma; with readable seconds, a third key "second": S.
{"hour": 11, "minute": 3}
